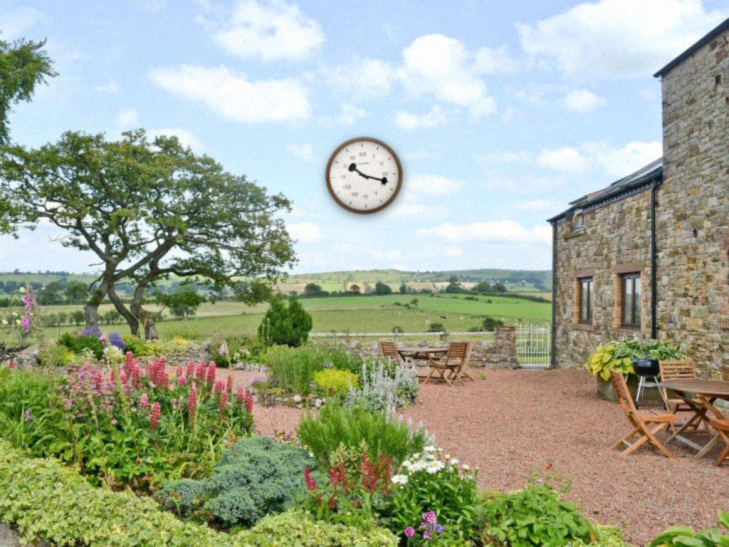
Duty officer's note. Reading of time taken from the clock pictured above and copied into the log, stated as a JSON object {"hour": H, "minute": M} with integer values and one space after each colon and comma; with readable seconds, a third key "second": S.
{"hour": 10, "minute": 18}
